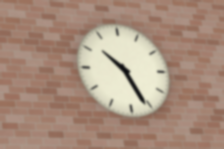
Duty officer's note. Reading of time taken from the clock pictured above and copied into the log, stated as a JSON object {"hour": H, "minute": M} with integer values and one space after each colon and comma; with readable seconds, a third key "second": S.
{"hour": 10, "minute": 26}
